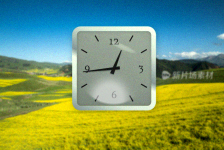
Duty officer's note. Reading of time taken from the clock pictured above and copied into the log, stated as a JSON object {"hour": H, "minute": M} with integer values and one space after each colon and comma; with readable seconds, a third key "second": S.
{"hour": 12, "minute": 44}
